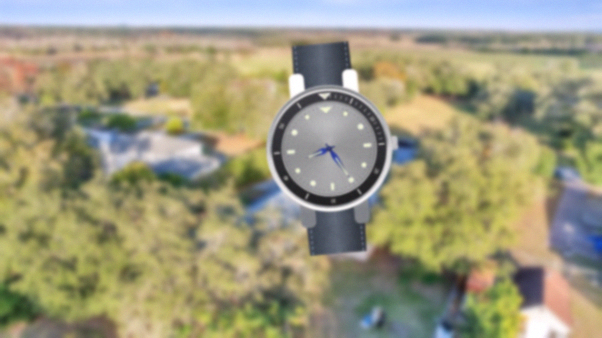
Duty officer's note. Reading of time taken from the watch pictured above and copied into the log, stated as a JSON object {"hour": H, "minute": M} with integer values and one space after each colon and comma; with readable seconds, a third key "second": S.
{"hour": 8, "minute": 25}
